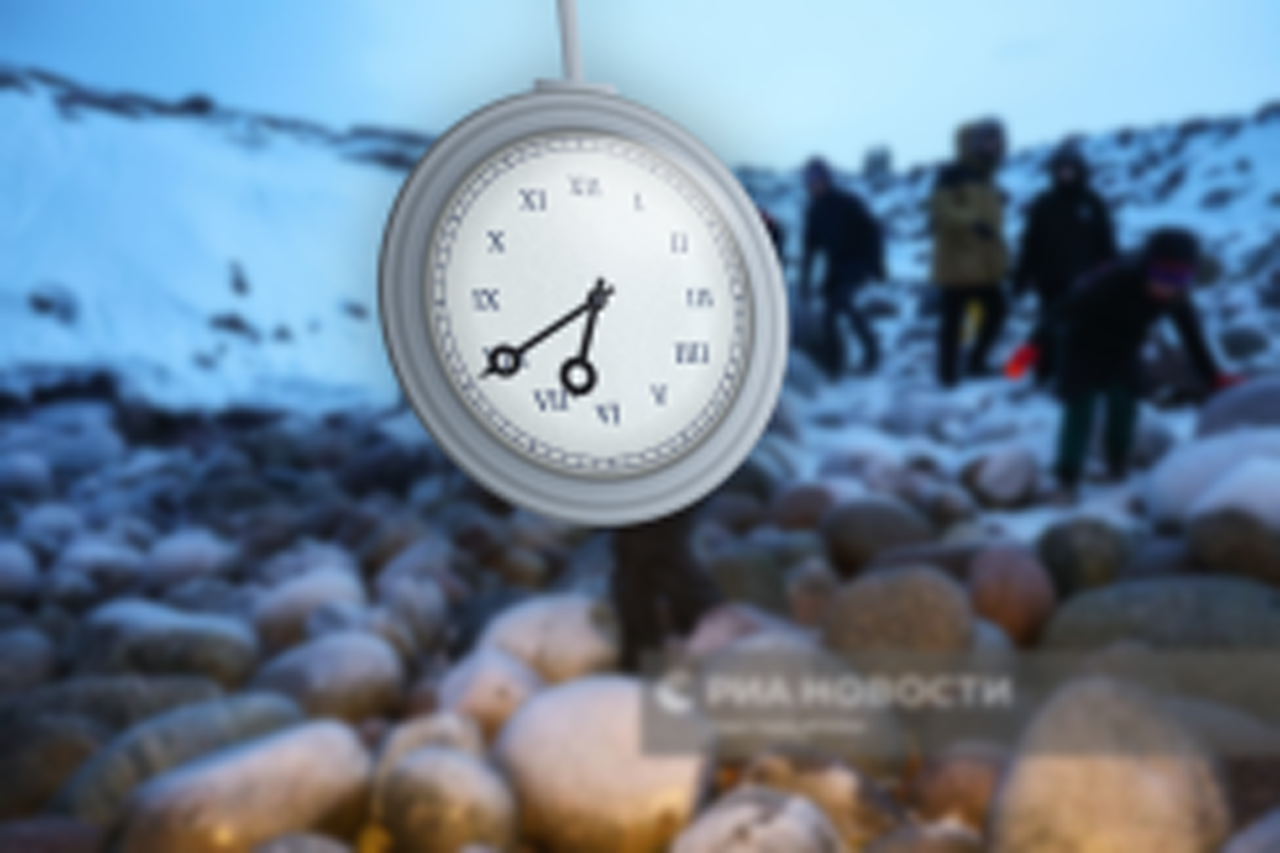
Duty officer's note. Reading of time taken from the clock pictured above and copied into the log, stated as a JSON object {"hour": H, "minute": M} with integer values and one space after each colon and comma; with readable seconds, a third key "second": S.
{"hour": 6, "minute": 40}
